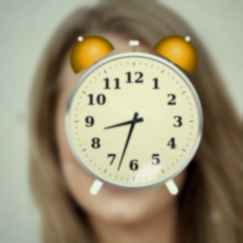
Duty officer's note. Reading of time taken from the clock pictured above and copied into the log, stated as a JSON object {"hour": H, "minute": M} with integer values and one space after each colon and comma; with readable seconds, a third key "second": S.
{"hour": 8, "minute": 33}
